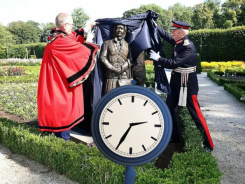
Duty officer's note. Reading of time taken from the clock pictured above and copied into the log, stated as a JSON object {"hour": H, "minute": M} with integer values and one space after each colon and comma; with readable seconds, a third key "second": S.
{"hour": 2, "minute": 35}
